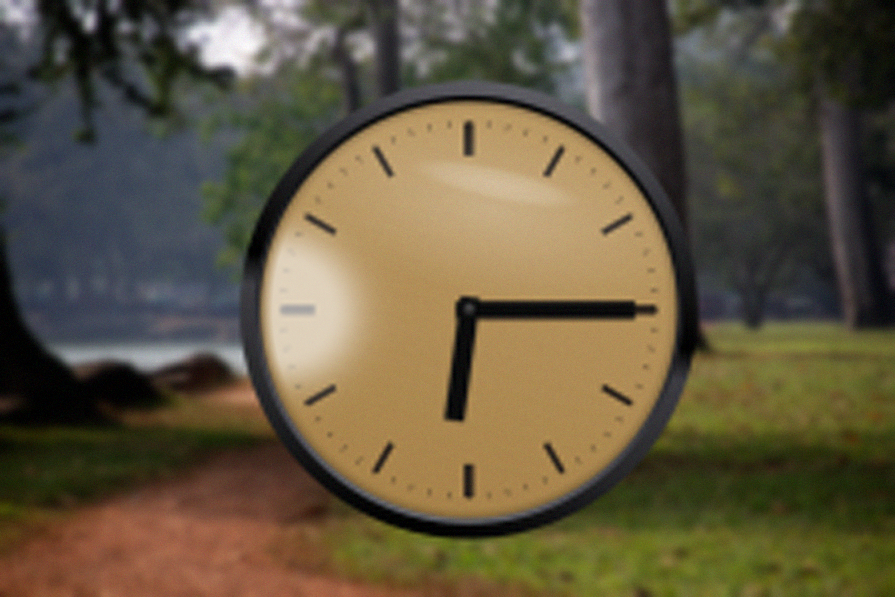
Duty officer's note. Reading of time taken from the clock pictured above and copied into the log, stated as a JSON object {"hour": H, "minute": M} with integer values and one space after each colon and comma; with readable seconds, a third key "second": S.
{"hour": 6, "minute": 15}
